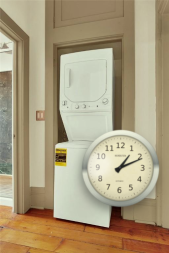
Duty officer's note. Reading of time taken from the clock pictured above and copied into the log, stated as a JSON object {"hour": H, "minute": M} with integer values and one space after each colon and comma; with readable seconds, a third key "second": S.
{"hour": 1, "minute": 11}
